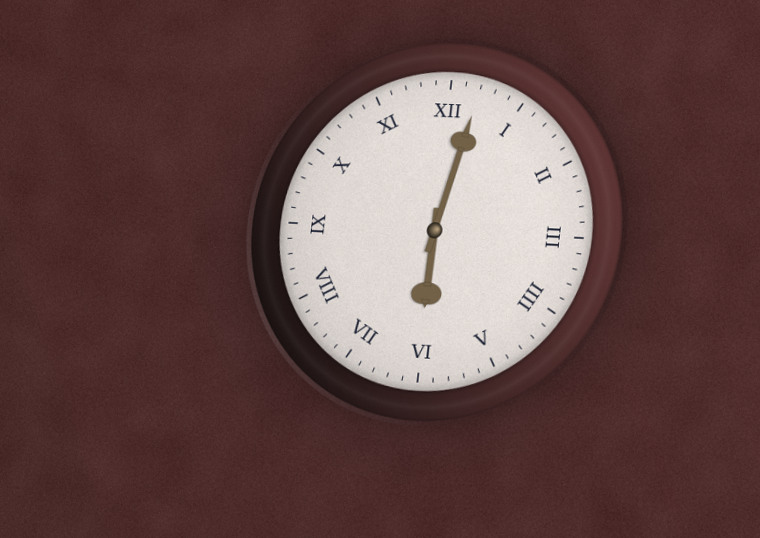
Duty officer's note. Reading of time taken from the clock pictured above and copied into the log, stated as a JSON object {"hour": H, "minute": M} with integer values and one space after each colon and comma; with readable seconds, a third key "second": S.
{"hour": 6, "minute": 2}
